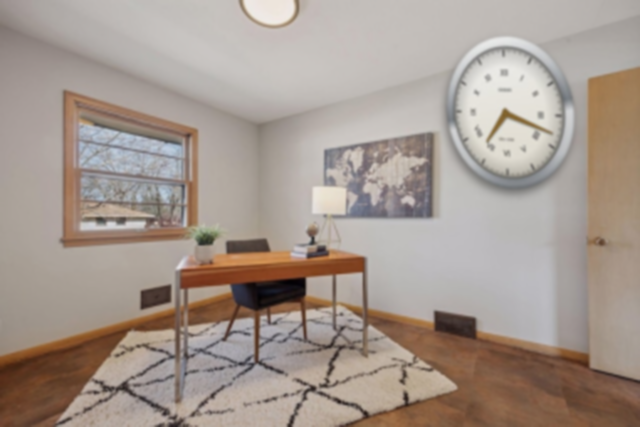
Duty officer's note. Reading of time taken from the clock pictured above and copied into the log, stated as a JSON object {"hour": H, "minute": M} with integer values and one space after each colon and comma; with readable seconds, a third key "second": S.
{"hour": 7, "minute": 18}
